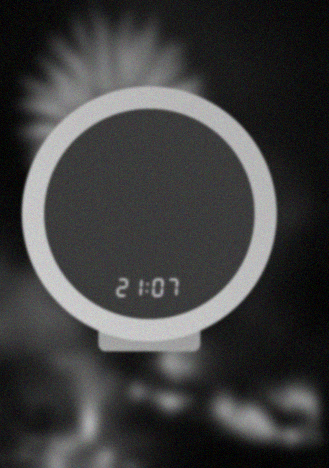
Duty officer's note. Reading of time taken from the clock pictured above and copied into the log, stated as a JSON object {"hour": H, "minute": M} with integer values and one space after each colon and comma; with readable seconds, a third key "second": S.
{"hour": 21, "minute": 7}
